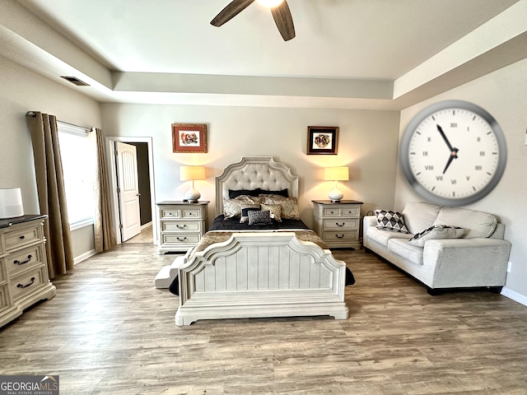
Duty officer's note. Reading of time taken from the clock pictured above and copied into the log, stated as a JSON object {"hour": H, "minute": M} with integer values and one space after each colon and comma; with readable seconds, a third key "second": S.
{"hour": 6, "minute": 55}
